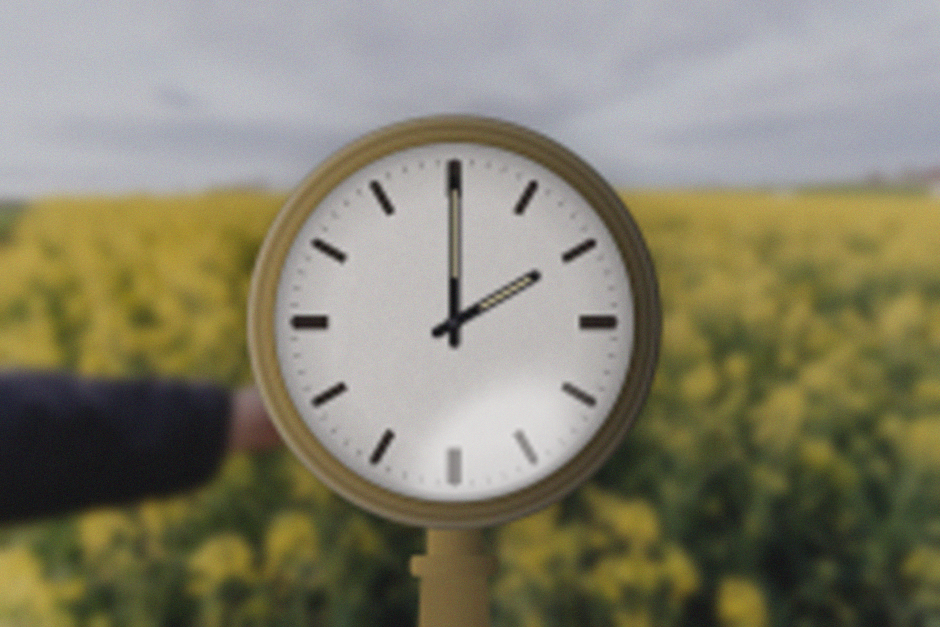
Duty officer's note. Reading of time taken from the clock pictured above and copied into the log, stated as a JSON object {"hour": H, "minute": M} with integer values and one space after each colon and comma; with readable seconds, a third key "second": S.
{"hour": 2, "minute": 0}
